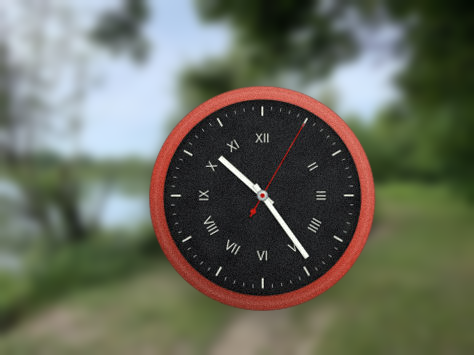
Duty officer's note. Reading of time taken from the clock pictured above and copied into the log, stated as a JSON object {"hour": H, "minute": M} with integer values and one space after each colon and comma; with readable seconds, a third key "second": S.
{"hour": 10, "minute": 24, "second": 5}
